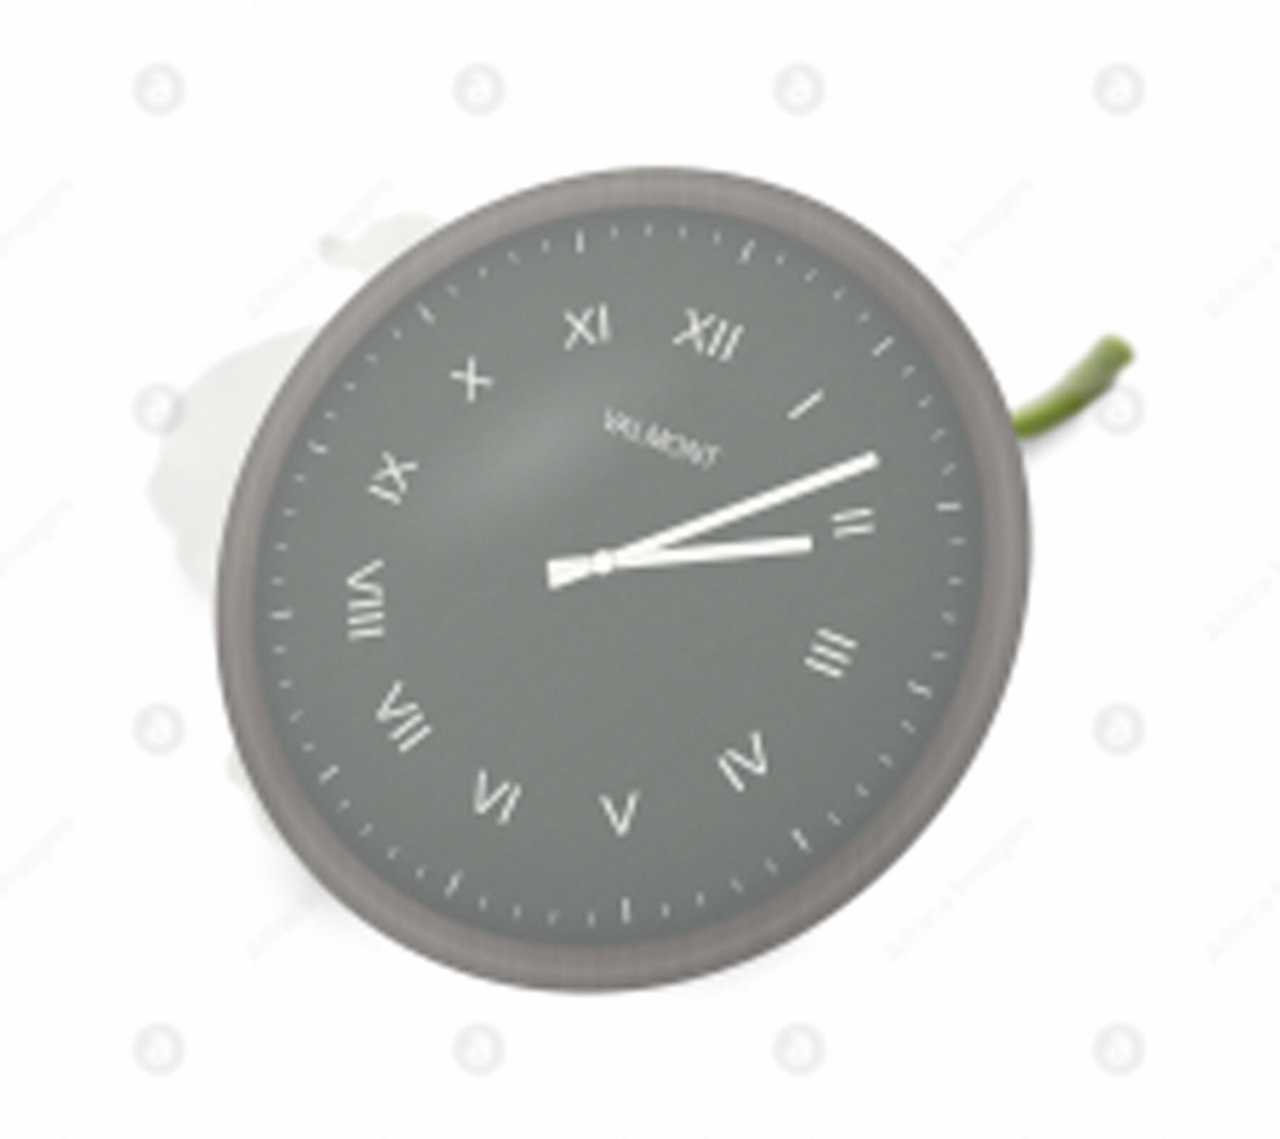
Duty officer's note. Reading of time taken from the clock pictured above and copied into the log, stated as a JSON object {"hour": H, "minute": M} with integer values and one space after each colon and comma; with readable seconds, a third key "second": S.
{"hour": 2, "minute": 8}
